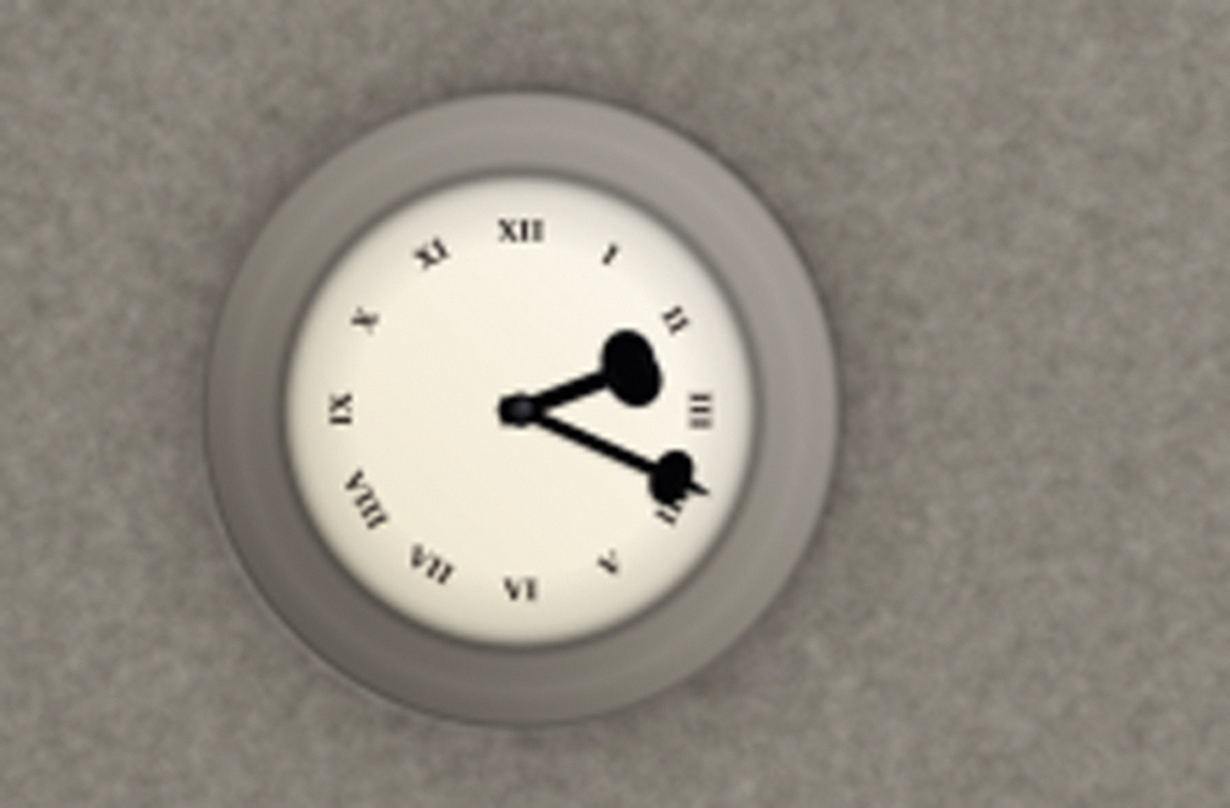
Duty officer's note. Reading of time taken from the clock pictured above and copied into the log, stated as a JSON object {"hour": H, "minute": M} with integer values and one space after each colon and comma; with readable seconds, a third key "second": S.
{"hour": 2, "minute": 19}
